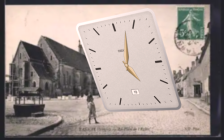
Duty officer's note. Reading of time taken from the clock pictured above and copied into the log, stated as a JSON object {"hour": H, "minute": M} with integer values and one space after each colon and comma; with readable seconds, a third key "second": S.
{"hour": 5, "minute": 3}
